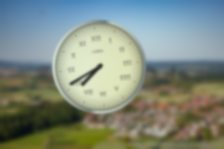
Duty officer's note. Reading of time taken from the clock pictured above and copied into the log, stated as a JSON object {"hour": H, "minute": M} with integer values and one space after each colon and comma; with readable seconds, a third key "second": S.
{"hour": 7, "minute": 41}
